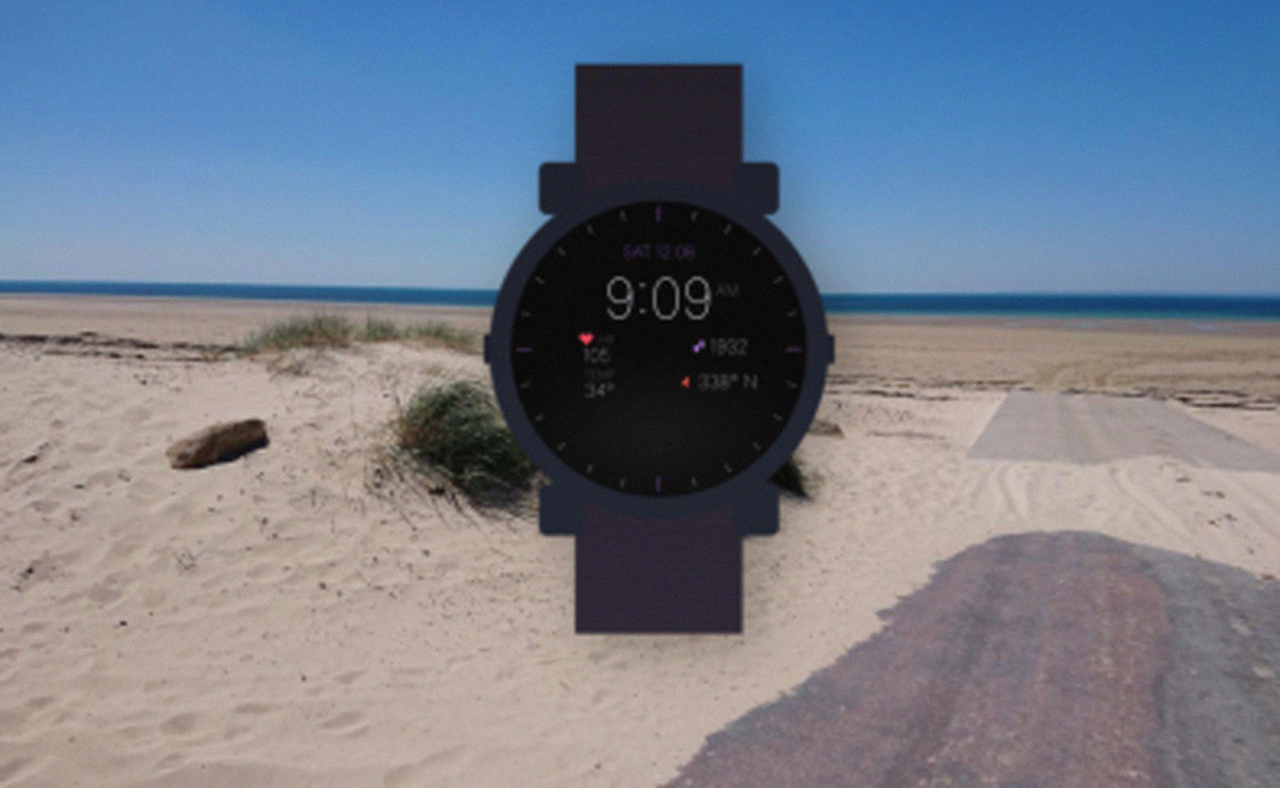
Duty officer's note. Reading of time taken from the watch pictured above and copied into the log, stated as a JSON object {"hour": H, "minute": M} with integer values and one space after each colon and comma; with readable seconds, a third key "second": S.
{"hour": 9, "minute": 9}
